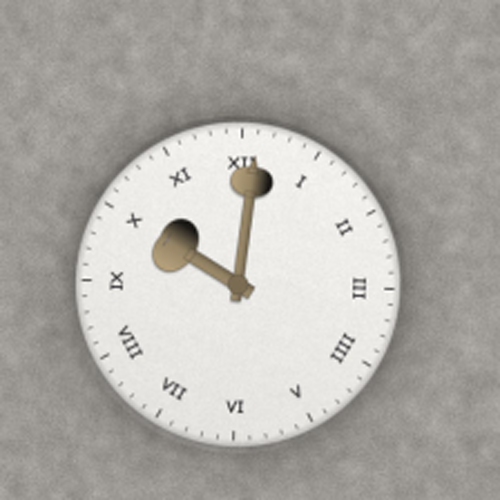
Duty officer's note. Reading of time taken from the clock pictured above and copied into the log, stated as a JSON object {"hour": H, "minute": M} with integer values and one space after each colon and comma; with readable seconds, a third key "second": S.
{"hour": 10, "minute": 1}
